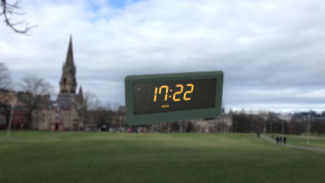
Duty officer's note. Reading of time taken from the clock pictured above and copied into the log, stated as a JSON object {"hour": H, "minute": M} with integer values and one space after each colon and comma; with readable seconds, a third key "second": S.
{"hour": 17, "minute": 22}
